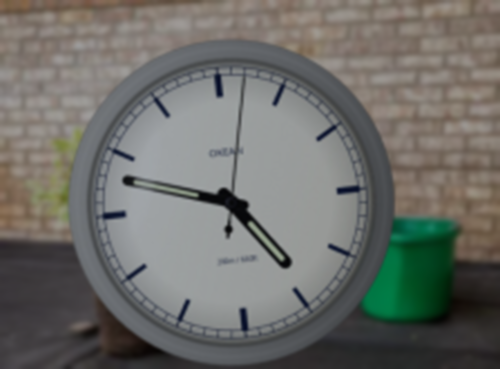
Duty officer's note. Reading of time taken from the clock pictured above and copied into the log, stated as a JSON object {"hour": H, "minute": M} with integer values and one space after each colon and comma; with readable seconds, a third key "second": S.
{"hour": 4, "minute": 48, "second": 2}
